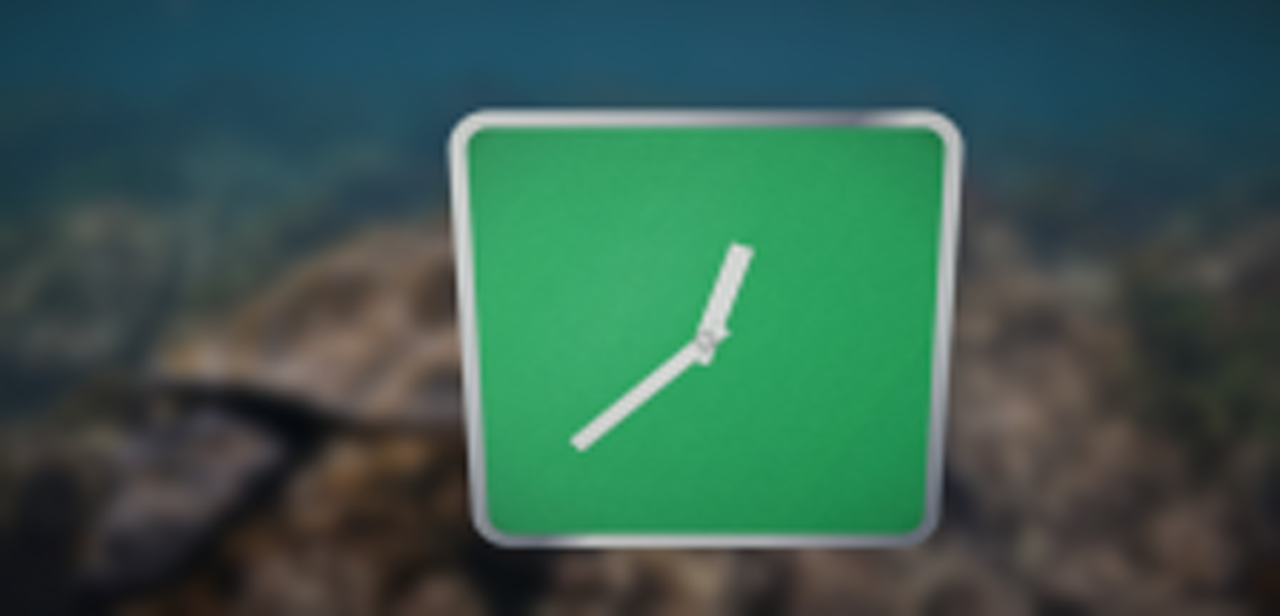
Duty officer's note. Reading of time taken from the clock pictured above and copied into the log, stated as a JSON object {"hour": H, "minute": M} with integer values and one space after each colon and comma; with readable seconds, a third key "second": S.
{"hour": 12, "minute": 38}
